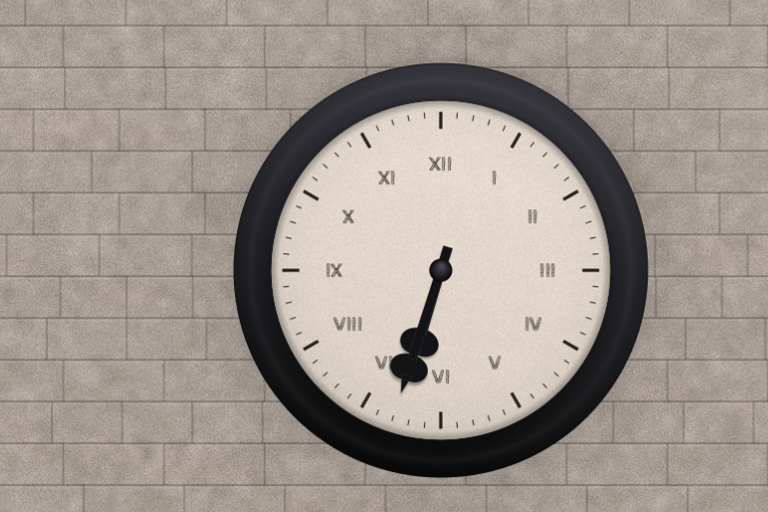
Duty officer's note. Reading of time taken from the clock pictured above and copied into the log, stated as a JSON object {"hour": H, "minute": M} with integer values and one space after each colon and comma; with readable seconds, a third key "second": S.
{"hour": 6, "minute": 33}
